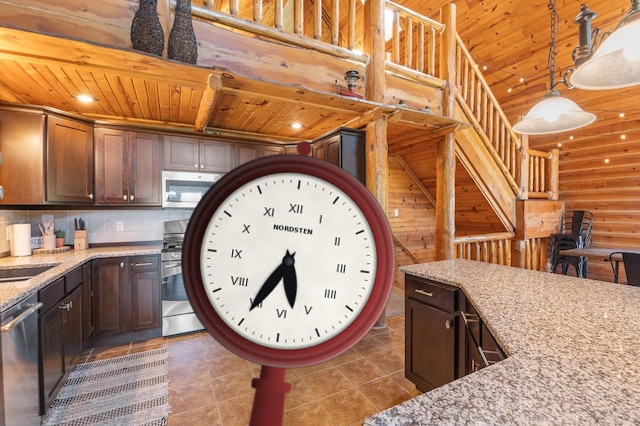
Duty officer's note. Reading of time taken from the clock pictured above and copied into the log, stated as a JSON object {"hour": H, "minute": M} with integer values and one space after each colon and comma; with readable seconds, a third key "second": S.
{"hour": 5, "minute": 35}
